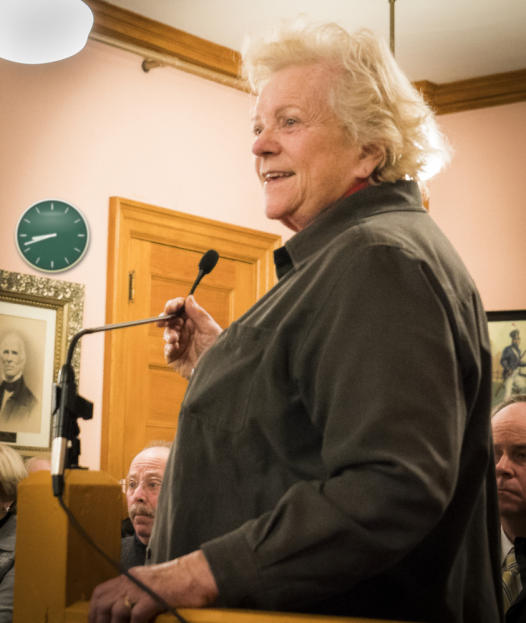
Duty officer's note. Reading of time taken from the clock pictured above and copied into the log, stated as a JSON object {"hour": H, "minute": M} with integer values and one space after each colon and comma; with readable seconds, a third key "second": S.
{"hour": 8, "minute": 42}
